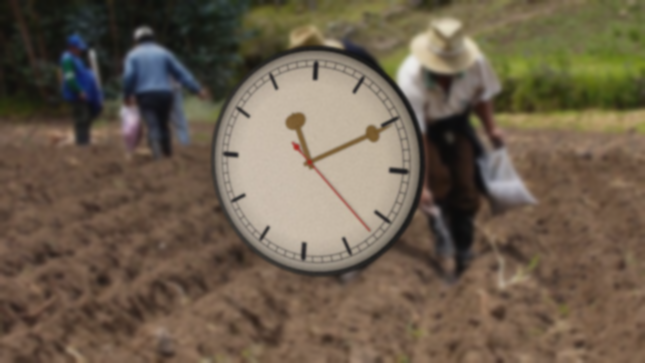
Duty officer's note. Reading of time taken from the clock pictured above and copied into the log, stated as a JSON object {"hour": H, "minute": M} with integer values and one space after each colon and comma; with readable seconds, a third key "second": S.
{"hour": 11, "minute": 10, "second": 22}
